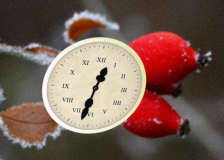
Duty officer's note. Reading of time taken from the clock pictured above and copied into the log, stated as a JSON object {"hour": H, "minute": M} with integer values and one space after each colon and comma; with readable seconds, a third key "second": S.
{"hour": 12, "minute": 32}
